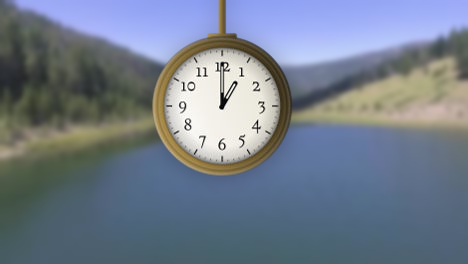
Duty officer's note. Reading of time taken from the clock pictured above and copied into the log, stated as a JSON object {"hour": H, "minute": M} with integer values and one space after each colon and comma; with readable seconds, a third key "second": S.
{"hour": 1, "minute": 0}
